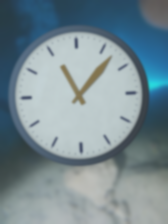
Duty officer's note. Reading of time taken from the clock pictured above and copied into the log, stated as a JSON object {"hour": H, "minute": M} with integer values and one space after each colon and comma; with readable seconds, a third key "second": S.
{"hour": 11, "minute": 7}
